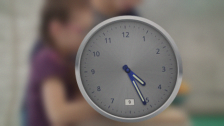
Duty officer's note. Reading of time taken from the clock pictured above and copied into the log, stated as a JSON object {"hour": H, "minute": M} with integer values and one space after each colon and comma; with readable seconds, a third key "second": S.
{"hour": 4, "minute": 26}
